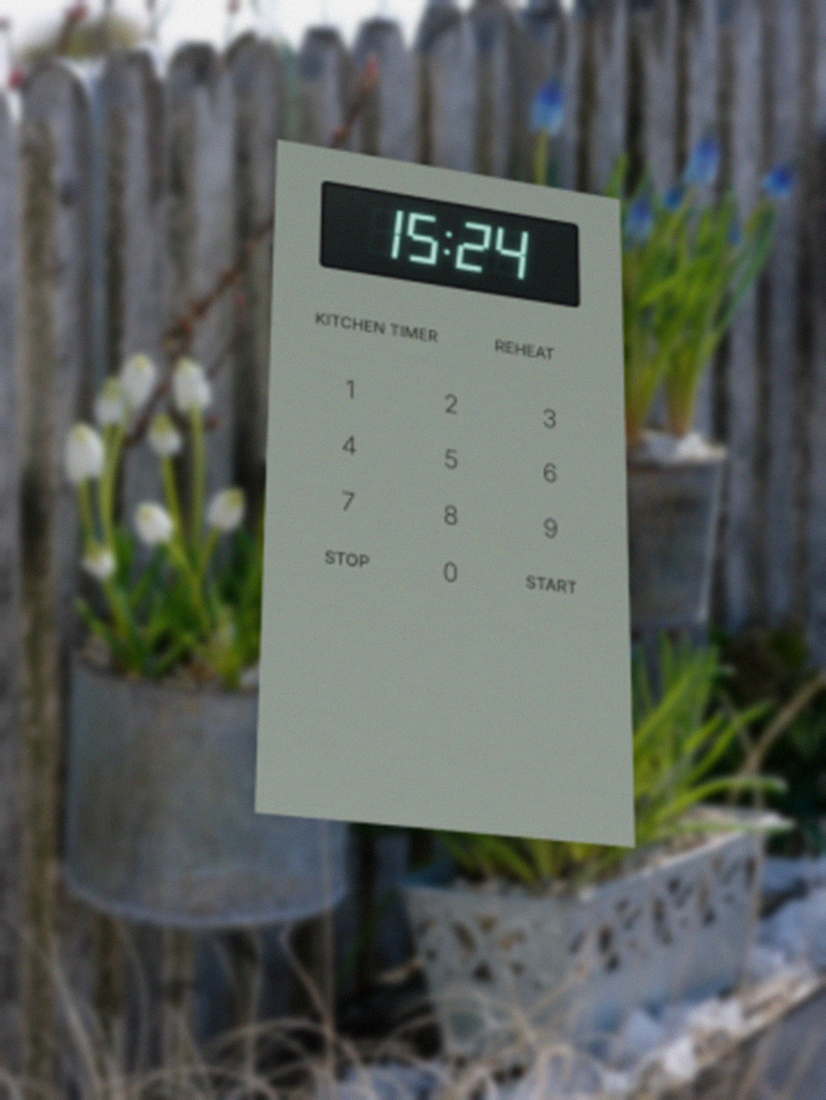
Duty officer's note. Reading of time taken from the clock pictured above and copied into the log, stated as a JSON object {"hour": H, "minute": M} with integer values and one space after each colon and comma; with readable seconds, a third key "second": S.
{"hour": 15, "minute": 24}
